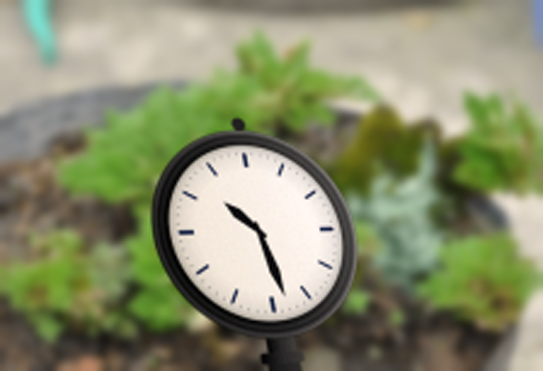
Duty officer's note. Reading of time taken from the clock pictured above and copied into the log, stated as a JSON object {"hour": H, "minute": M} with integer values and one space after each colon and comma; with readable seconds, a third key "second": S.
{"hour": 10, "minute": 28}
